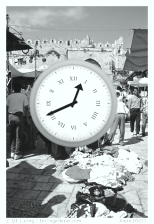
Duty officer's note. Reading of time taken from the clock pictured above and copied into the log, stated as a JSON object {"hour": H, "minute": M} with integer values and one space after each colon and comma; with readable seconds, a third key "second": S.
{"hour": 12, "minute": 41}
